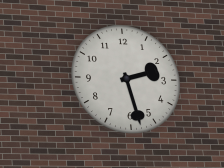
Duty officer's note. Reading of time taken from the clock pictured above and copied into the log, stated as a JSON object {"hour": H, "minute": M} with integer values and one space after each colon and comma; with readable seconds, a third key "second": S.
{"hour": 2, "minute": 28}
